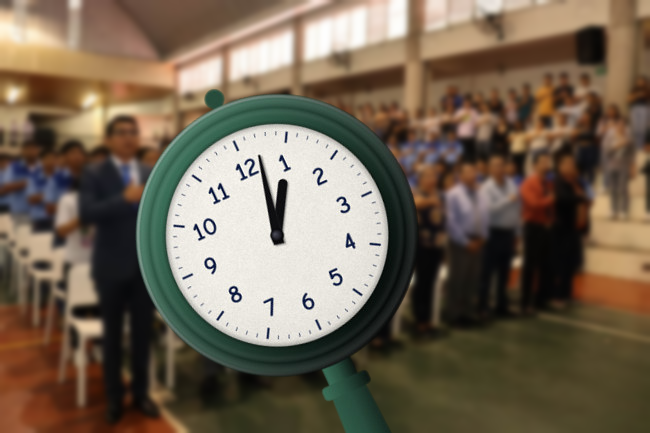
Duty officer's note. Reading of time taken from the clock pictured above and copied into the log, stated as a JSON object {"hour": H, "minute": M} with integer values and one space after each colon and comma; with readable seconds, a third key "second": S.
{"hour": 1, "minute": 2}
